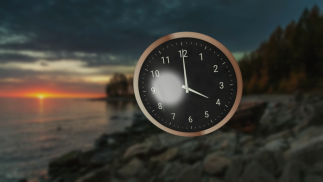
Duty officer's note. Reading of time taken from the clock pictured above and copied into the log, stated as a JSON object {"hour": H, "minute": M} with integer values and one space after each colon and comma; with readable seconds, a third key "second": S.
{"hour": 4, "minute": 0}
